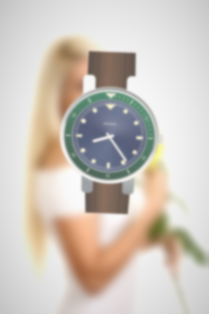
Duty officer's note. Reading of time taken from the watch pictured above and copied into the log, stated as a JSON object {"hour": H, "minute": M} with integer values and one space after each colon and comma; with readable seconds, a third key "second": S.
{"hour": 8, "minute": 24}
